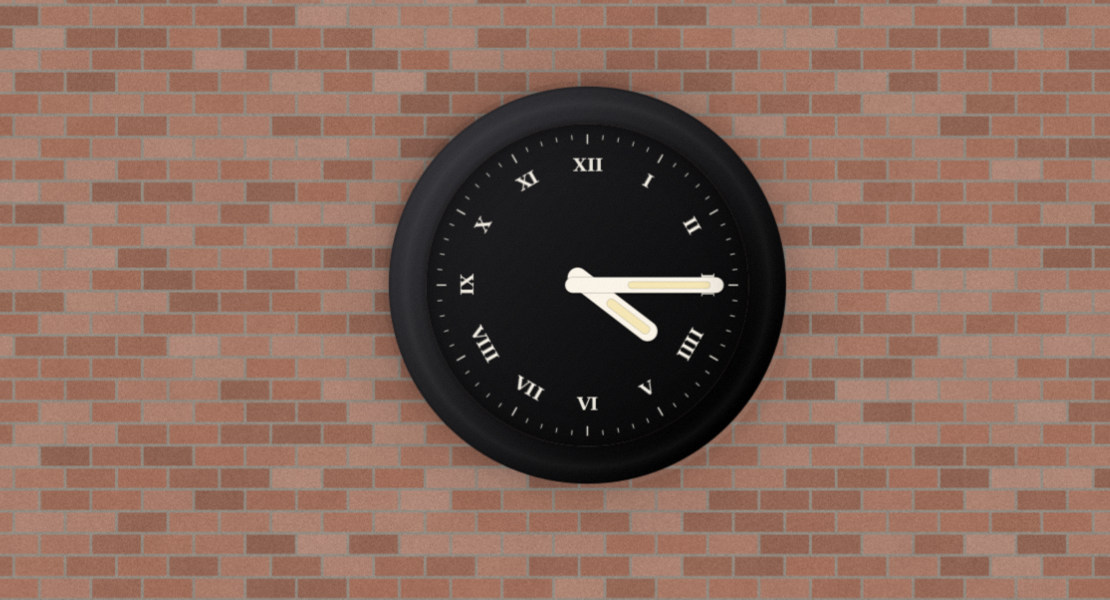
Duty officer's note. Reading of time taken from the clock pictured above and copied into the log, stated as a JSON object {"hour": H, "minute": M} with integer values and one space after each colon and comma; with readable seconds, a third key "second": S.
{"hour": 4, "minute": 15}
